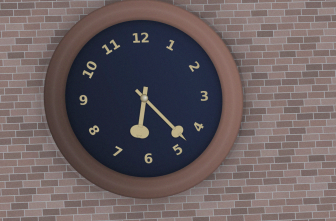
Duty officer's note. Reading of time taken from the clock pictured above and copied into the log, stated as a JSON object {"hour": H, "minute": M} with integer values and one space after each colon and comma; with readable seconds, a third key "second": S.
{"hour": 6, "minute": 23}
